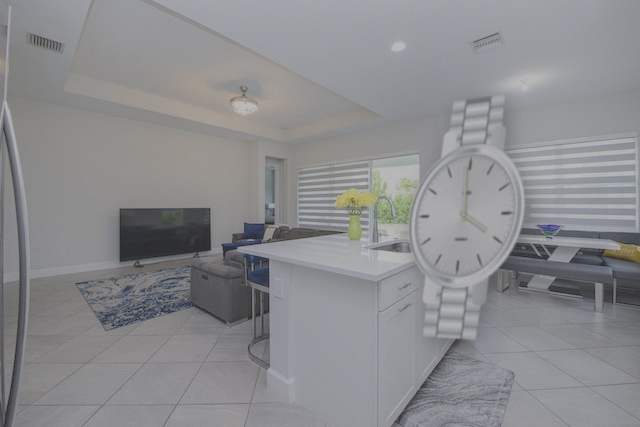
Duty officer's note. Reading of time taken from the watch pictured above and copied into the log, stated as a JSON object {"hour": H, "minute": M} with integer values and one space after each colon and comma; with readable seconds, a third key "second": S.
{"hour": 3, "minute": 59}
